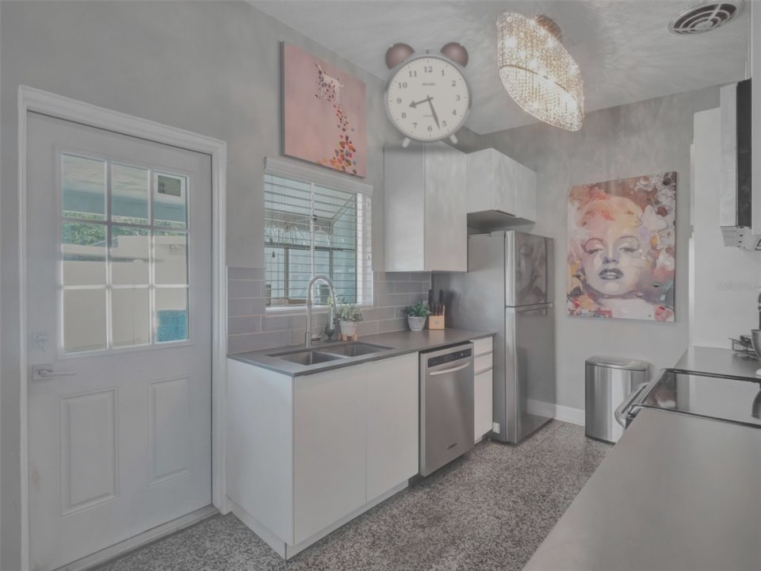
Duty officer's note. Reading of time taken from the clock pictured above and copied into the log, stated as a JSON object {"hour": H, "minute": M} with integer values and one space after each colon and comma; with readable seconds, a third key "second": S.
{"hour": 8, "minute": 27}
